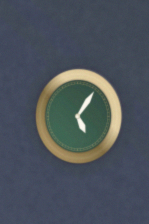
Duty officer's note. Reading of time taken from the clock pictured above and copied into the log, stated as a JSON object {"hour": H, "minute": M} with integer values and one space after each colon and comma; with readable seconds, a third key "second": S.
{"hour": 5, "minute": 6}
